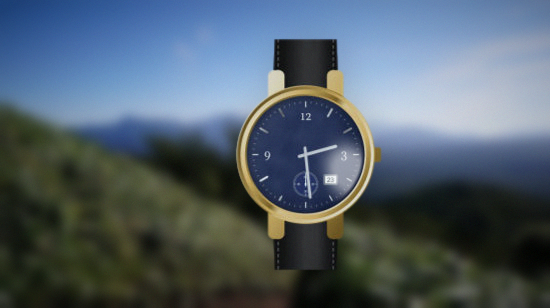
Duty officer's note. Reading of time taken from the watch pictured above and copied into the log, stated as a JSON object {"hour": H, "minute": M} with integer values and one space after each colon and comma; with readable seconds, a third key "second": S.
{"hour": 2, "minute": 29}
